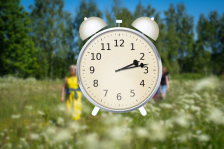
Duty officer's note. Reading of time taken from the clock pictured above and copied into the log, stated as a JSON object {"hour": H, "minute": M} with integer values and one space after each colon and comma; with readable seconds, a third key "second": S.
{"hour": 2, "minute": 13}
